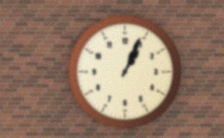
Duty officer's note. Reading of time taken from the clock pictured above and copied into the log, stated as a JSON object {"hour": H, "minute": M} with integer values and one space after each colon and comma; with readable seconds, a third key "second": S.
{"hour": 1, "minute": 4}
